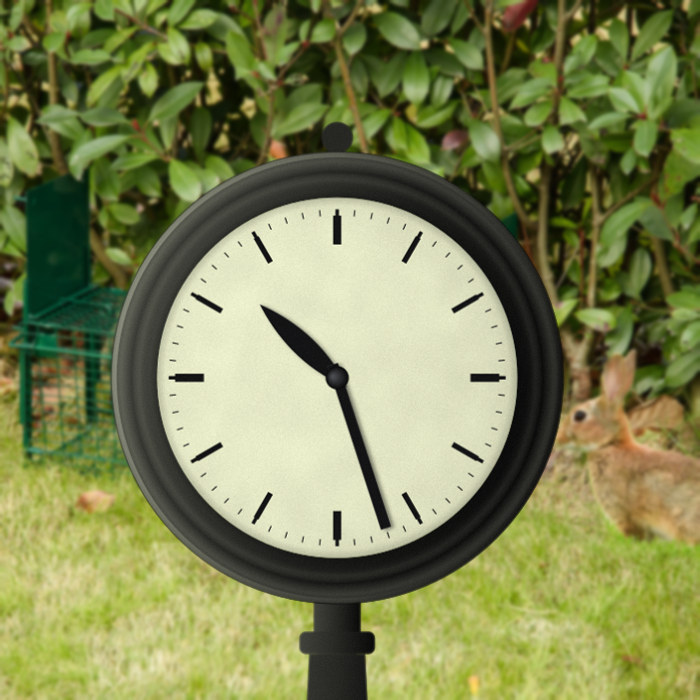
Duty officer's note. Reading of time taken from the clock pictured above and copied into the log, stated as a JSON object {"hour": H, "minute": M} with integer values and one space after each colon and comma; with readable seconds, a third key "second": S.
{"hour": 10, "minute": 27}
